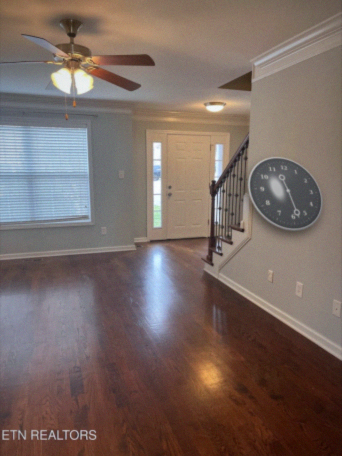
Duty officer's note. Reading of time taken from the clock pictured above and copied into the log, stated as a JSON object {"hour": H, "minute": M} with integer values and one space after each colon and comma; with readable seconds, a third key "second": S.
{"hour": 11, "minute": 28}
